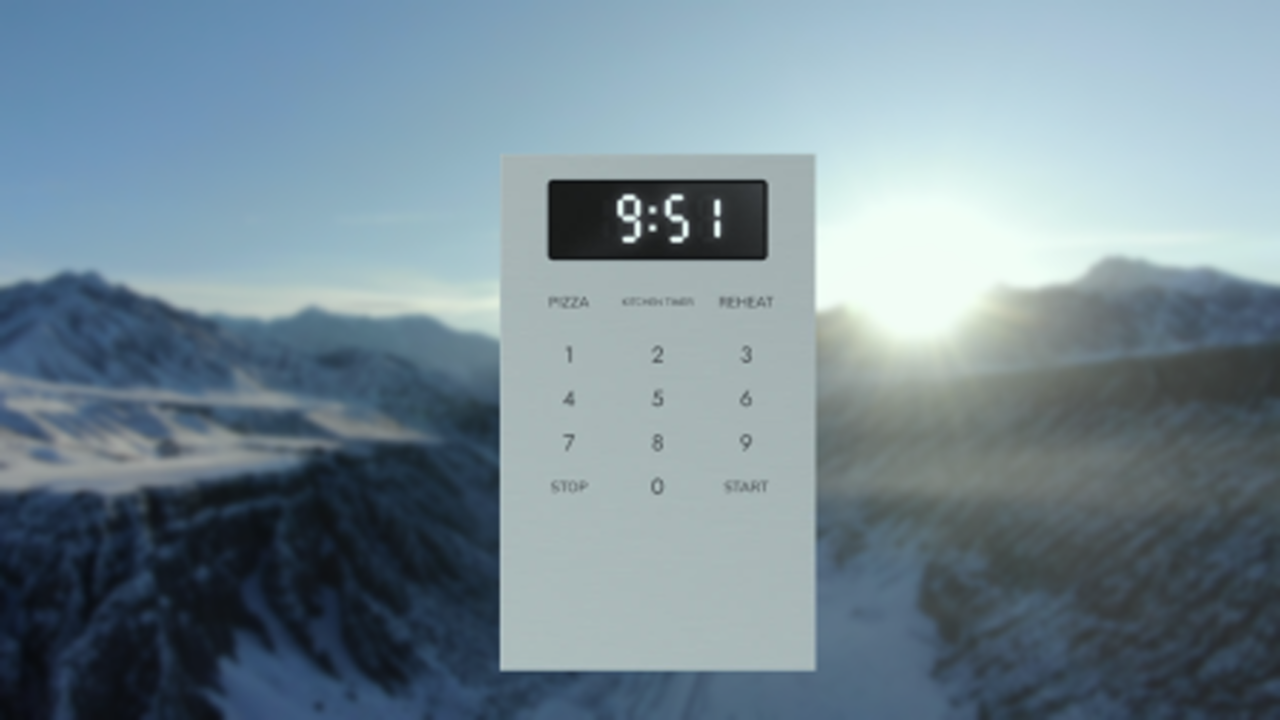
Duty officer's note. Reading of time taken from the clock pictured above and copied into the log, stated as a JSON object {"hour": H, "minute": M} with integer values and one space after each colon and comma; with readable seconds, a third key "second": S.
{"hour": 9, "minute": 51}
